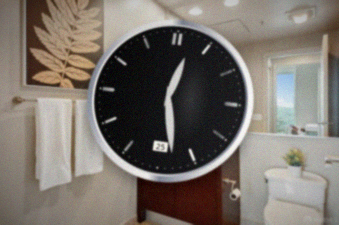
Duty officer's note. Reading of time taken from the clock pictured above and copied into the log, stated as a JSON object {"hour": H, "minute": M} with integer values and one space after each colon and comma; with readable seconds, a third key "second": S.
{"hour": 12, "minute": 28}
